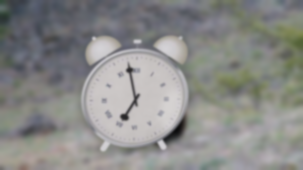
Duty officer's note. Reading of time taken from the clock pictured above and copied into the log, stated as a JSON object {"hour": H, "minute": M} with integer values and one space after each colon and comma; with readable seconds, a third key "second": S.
{"hour": 6, "minute": 58}
